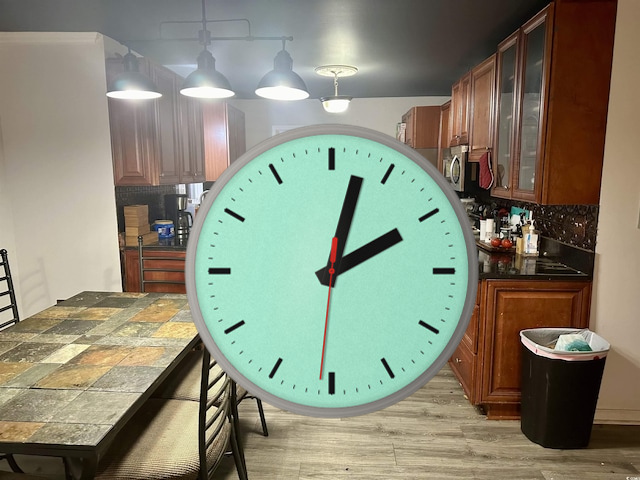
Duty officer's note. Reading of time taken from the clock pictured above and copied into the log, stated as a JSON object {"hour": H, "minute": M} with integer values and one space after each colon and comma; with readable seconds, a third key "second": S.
{"hour": 2, "minute": 2, "second": 31}
